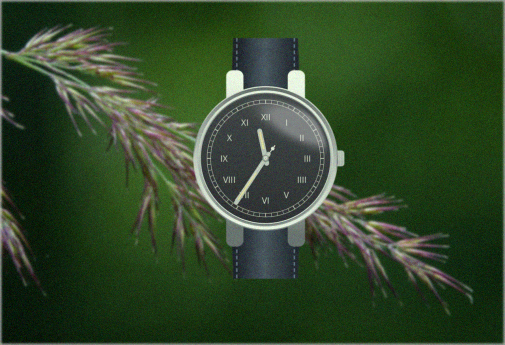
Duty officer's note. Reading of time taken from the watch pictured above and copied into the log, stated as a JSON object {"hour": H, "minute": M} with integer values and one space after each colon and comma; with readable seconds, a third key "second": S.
{"hour": 11, "minute": 35, "second": 36}
